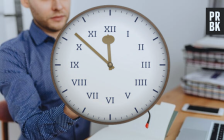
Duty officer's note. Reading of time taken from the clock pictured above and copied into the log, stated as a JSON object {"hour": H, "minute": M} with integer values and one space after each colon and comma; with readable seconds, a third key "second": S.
{"hour": 11, "minute": 52}
